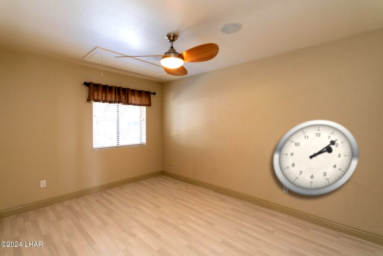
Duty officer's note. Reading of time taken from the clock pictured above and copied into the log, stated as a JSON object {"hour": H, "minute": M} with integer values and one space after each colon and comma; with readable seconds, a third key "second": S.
{"hour": 2, "minute": 8}
